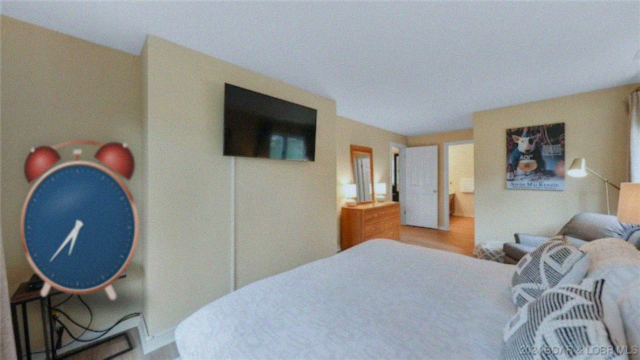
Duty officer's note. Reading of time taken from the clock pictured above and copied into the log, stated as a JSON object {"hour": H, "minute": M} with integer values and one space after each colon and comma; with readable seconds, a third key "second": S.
{"hour": 6, "minute": 37}
